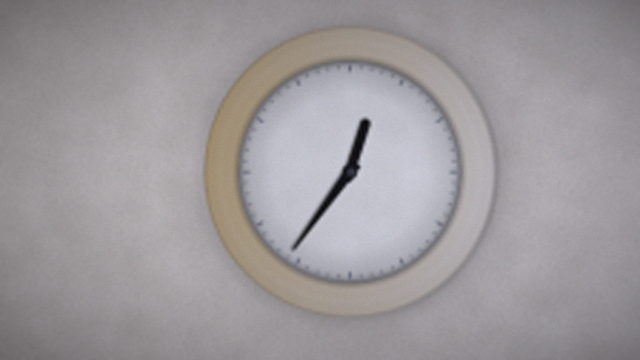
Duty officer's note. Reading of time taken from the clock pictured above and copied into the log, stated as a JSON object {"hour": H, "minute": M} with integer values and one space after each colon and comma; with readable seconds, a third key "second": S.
{"hour": 12, "minute": 36}
